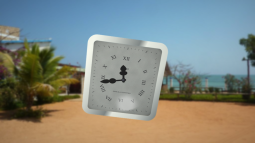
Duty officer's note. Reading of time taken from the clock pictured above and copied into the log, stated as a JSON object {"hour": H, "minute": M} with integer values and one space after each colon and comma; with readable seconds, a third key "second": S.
{"hour": 11, "minute": 43}
